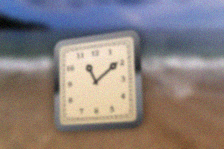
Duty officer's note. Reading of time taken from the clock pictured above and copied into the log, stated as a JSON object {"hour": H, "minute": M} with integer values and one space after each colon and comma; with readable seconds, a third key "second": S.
{"hour": 11, "minute": 9}
